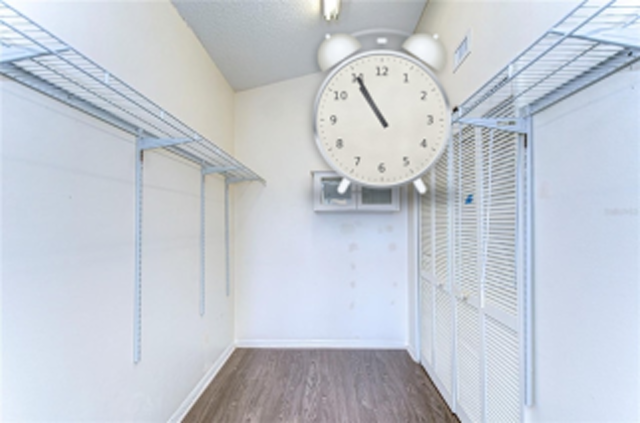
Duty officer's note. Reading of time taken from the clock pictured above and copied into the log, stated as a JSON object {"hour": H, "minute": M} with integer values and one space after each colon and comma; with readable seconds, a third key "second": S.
{"hour": 10, "minute": 55}
